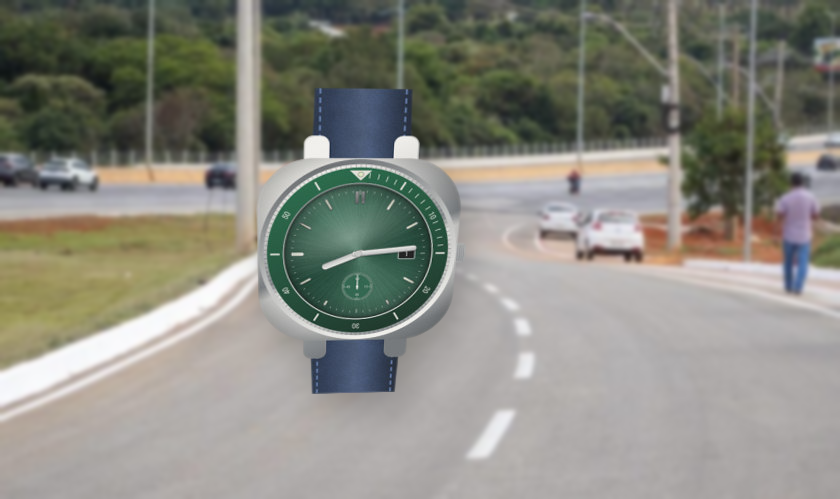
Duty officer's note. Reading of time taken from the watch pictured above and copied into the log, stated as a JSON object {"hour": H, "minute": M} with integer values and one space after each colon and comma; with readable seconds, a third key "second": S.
{"hour": 8, "minute": 14}
